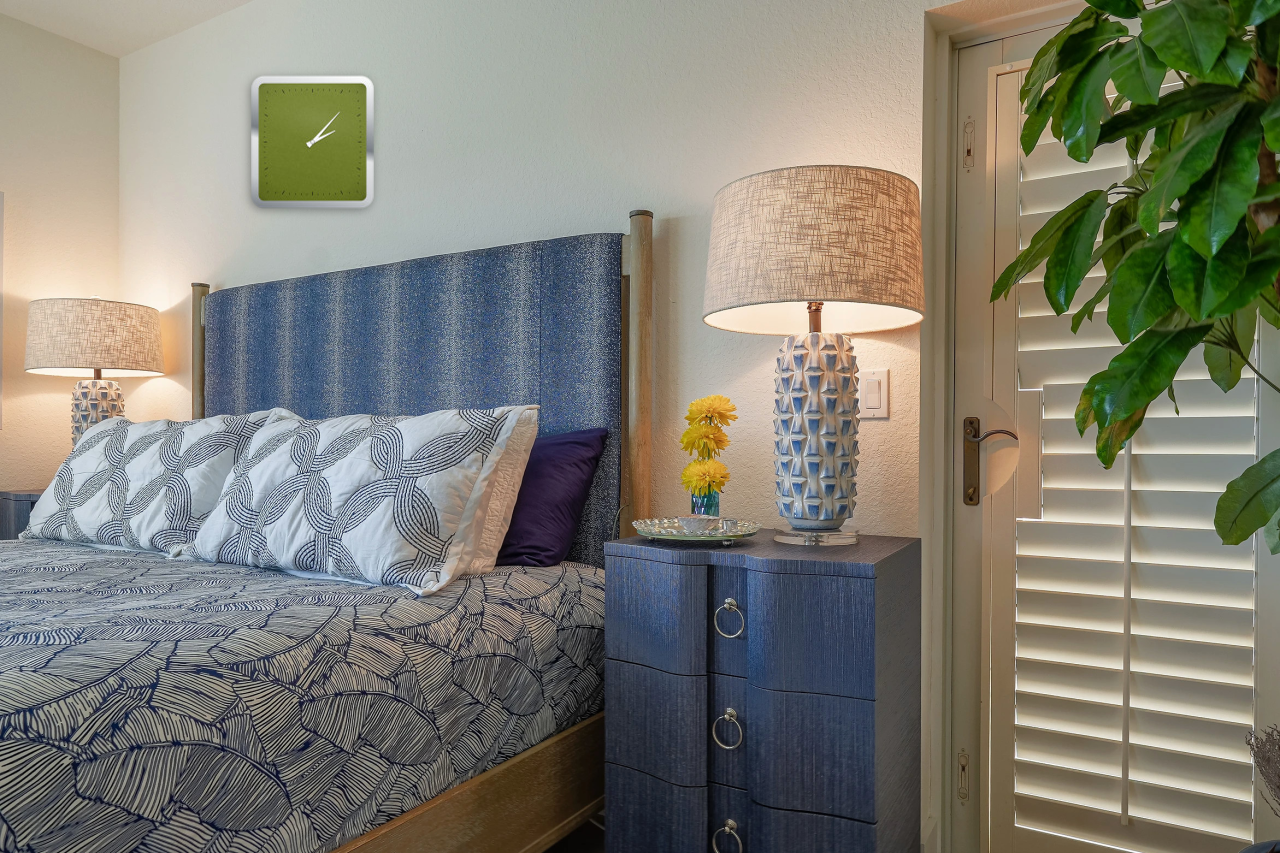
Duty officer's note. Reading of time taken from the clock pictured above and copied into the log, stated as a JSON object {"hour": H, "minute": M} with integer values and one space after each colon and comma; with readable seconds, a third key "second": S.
{"hour": 2, "minute": 7}
